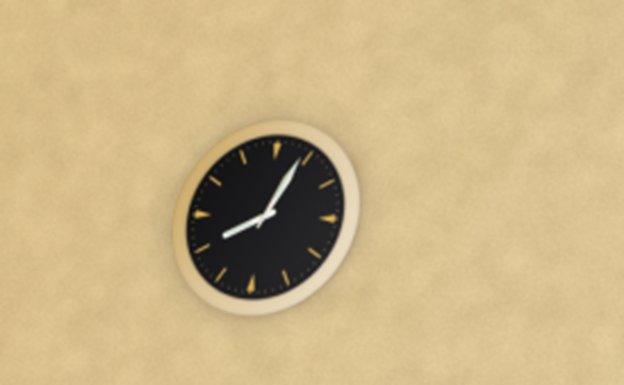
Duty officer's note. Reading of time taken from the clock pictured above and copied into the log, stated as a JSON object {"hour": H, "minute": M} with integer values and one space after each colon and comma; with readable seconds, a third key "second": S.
{"hour": 8, "minute": 4}
